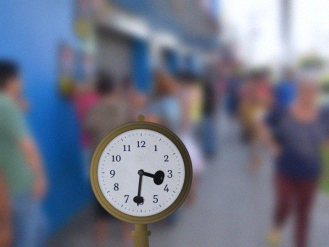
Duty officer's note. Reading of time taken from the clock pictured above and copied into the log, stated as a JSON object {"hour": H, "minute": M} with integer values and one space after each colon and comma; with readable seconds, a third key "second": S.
{"hour": 3, "minute": 31}
